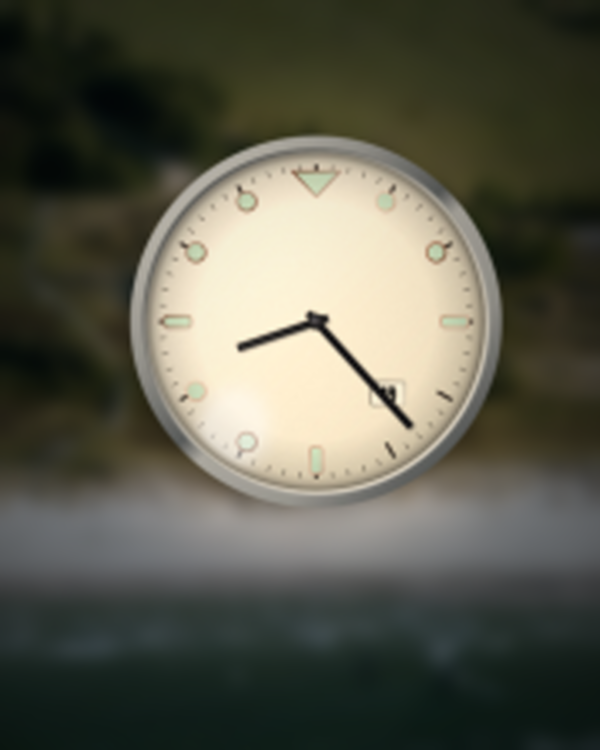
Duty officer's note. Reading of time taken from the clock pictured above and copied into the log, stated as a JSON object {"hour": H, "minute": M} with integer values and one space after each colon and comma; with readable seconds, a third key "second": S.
{"hour": 8, "minute": 23}
